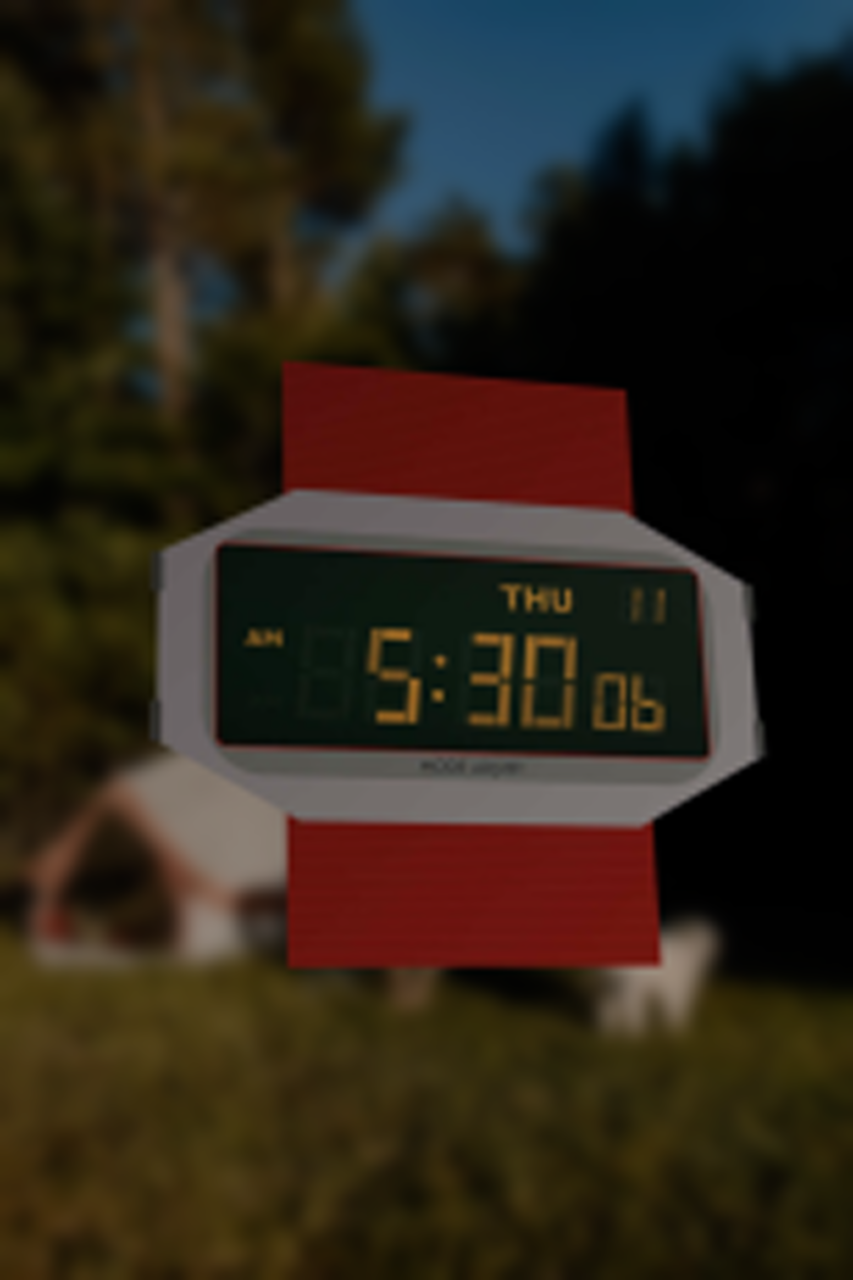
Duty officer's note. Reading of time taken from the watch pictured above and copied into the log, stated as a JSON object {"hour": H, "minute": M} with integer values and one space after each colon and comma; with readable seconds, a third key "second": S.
{"hour": 5, "minute": 30, "second": 6}
